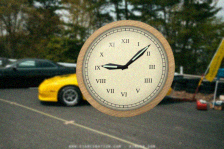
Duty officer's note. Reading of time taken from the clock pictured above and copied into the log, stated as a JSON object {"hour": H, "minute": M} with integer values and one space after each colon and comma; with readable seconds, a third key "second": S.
{"hour": 9, "minute": 8}
